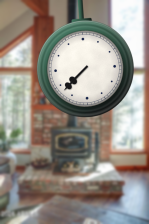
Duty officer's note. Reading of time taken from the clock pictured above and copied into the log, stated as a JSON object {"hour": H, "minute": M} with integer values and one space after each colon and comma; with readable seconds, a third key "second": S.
{"hour": 7, "minute": 38}
